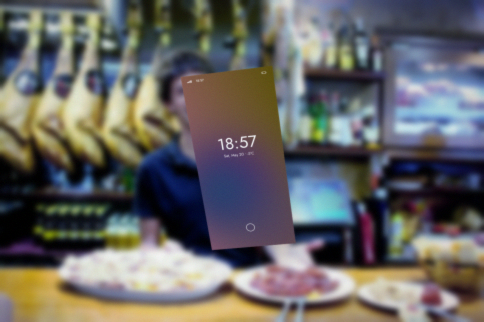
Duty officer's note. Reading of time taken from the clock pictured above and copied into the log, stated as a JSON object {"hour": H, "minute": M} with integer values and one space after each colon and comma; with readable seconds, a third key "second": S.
{"hour": 18, "minute": 57}
